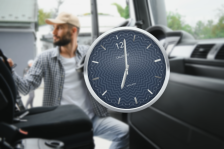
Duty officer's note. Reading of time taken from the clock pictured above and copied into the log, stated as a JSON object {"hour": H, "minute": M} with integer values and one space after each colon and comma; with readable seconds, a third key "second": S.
{"hour": 7, "minute": 2}
